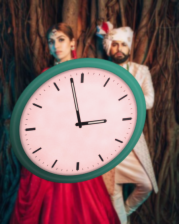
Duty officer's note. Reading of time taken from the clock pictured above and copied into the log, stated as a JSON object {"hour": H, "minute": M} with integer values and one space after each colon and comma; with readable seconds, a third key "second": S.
{"hour": 2, "minute": 58}
